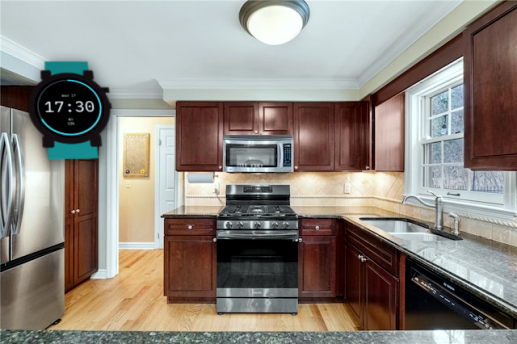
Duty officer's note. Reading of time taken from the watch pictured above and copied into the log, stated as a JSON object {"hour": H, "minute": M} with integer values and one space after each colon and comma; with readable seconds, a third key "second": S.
{"hour": 17, "minute": 30}
